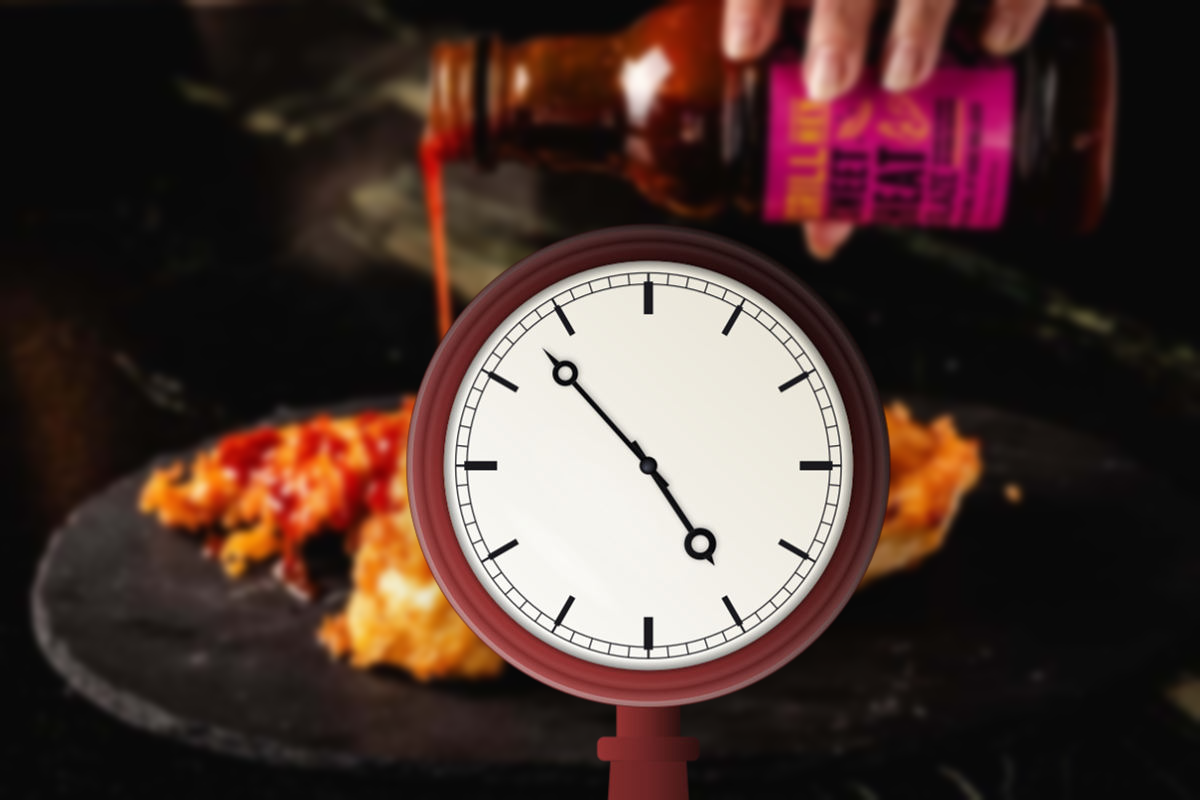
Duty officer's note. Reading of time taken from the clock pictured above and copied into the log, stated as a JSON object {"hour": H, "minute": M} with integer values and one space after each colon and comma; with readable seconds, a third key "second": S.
{"hour": 4, "minute": 53}
